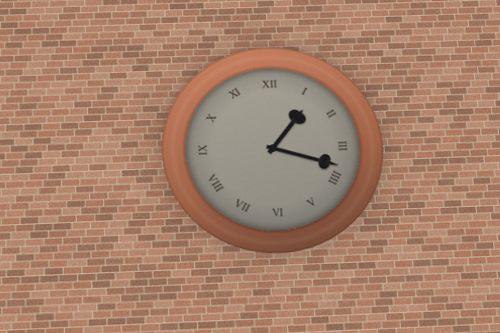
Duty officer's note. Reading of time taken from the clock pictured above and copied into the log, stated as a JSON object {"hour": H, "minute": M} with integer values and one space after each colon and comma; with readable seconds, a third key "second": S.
{"hour": 1, "minute": 18}
